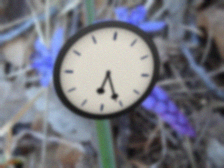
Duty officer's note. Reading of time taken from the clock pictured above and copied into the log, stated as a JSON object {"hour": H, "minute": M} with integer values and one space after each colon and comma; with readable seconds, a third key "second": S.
{"hour": 6, "minute": 26}
